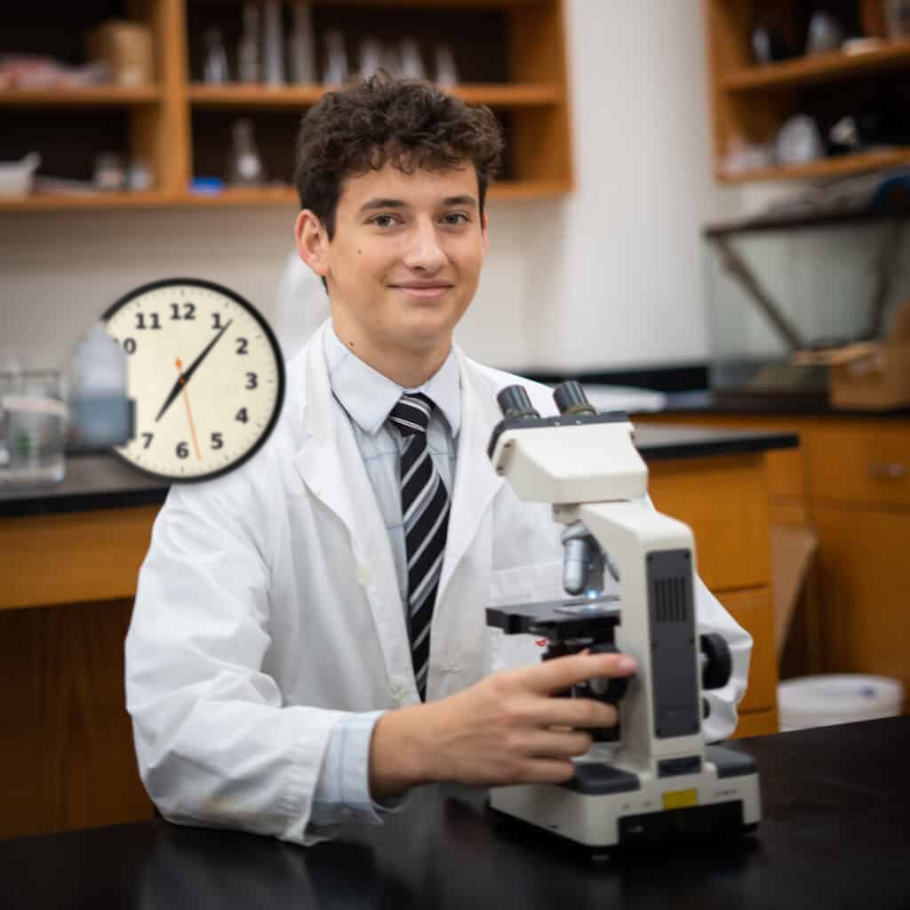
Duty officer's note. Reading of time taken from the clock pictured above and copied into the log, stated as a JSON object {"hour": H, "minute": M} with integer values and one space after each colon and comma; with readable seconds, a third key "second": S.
{"hour": 7, "minute": 6, "second": 28}
